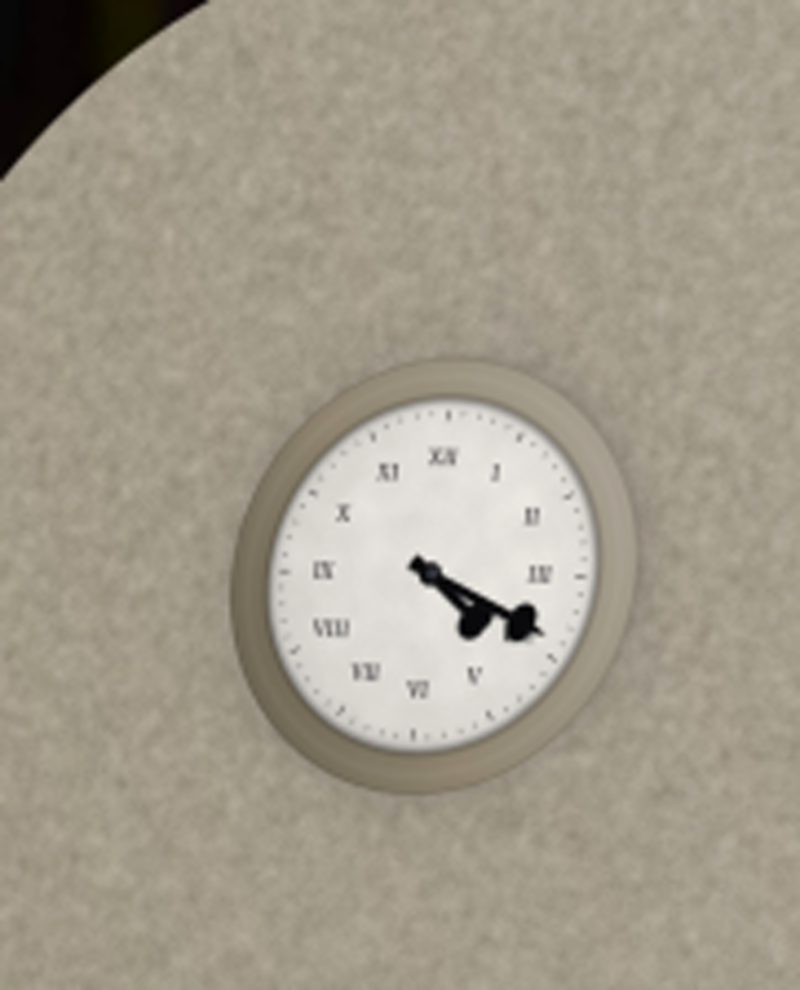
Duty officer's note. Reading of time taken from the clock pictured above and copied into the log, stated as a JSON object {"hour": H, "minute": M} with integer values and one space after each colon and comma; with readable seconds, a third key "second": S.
{"hour": 4, "minute": 19}
